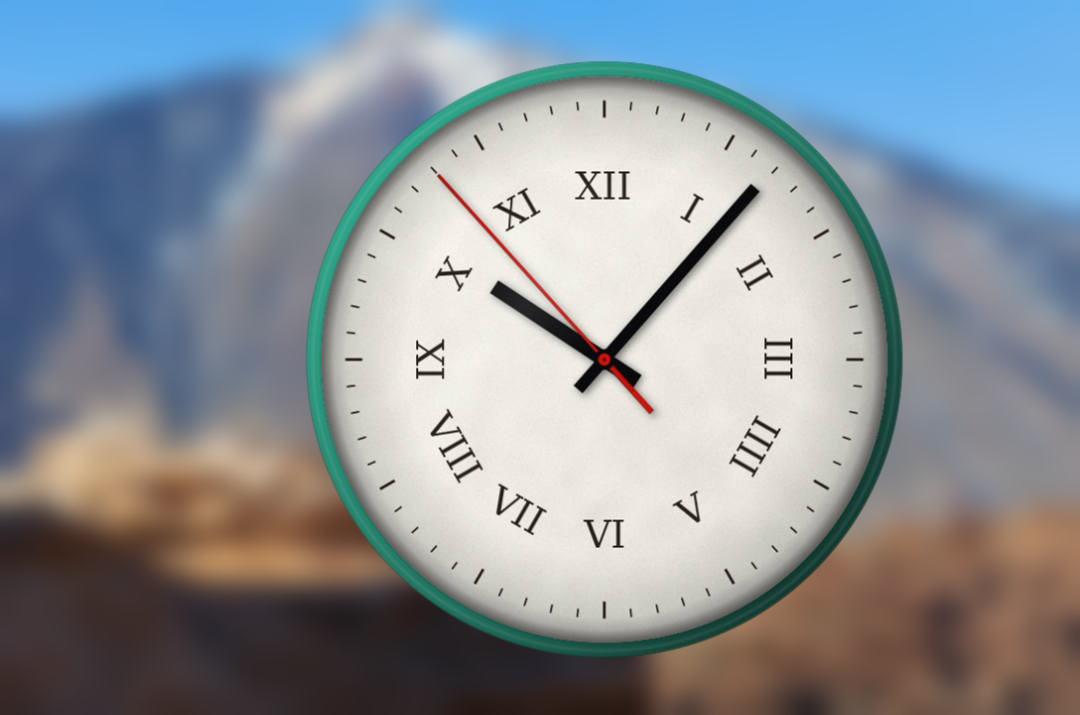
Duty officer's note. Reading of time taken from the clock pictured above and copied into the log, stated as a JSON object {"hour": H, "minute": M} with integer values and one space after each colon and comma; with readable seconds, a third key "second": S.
{"hour": 10, "minute": 6, "second": 53}
